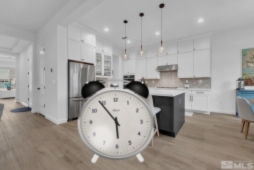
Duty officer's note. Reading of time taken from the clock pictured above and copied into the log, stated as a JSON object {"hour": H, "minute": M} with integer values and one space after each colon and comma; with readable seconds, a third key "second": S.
{"hour": 5, "minute": 54}
